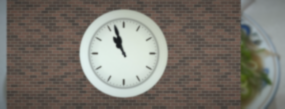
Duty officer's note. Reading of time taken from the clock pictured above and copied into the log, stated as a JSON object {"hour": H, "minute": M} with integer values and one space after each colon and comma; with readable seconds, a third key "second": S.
{"hour": 10, "minute": 57}
